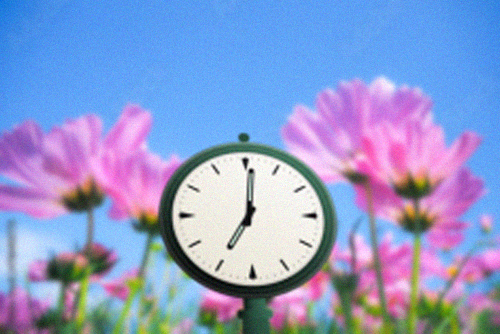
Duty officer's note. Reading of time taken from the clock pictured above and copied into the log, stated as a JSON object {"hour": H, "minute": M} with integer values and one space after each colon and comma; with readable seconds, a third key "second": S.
{"hour": 7, "minute": 1}
